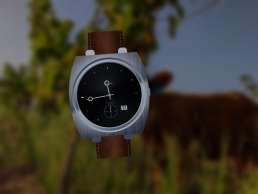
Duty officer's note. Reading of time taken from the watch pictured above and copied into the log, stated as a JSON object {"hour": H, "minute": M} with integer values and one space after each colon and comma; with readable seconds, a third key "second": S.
{"hour": 11, "minute": 44}
